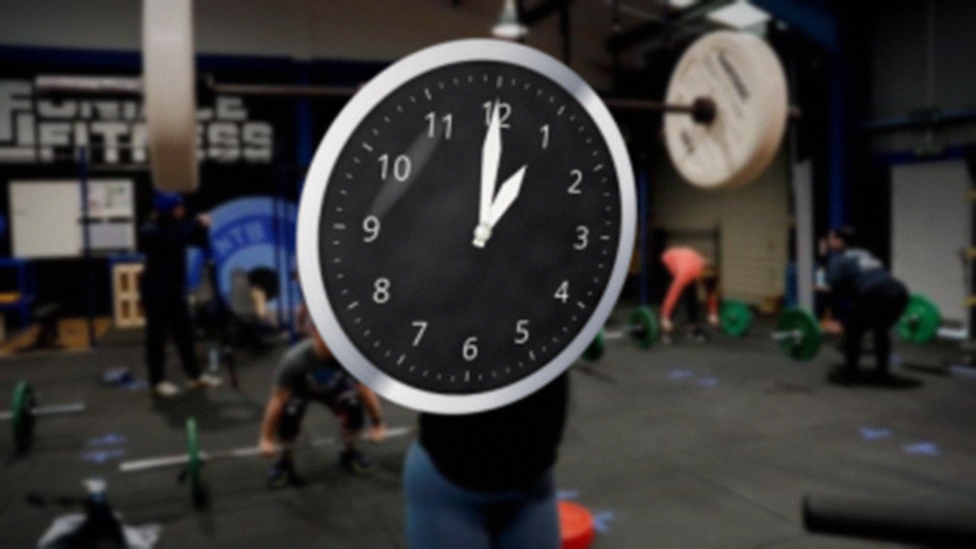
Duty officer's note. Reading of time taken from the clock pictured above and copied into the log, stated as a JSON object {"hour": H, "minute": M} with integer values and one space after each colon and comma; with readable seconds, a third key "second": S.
{"hour": 1, "minute": 0}
